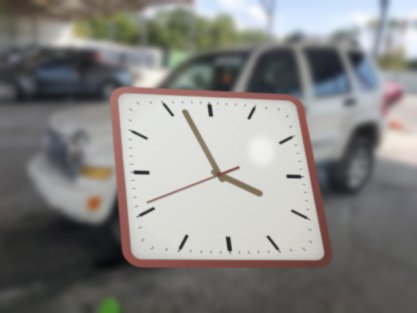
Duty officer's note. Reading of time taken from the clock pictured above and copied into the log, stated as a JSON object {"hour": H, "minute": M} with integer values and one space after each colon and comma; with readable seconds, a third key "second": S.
{"hour": 3, "minute": 56, "second": 41}
